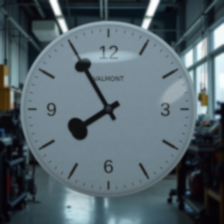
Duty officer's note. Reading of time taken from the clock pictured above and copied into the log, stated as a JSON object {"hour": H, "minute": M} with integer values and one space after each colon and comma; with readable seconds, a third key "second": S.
{"hour": 7, "minute": 55}
